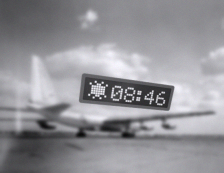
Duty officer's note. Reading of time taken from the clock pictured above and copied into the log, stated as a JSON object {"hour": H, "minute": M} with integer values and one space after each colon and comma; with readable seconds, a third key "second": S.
{"hour": 8, "minute": 46}
